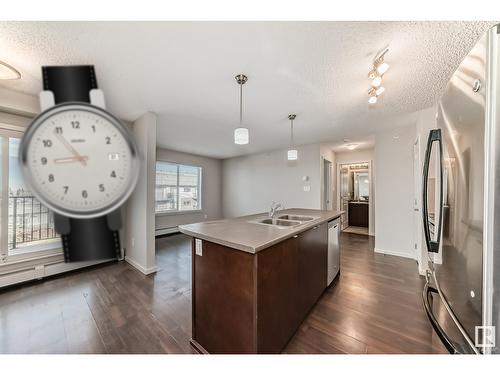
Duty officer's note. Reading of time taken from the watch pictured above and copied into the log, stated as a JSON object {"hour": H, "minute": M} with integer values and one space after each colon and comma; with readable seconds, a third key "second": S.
{"hour": 8, "minute": 54}
